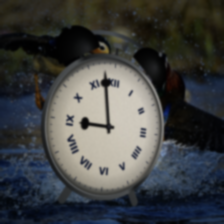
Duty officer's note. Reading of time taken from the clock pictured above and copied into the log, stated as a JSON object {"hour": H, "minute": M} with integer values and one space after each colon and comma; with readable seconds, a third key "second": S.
{"hour": 8, "minute": 58}
